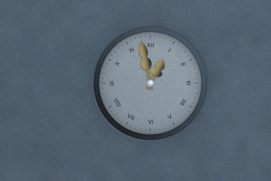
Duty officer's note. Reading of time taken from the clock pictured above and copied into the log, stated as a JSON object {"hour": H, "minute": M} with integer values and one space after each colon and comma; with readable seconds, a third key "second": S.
{"hour": 12, "minute": 58}
